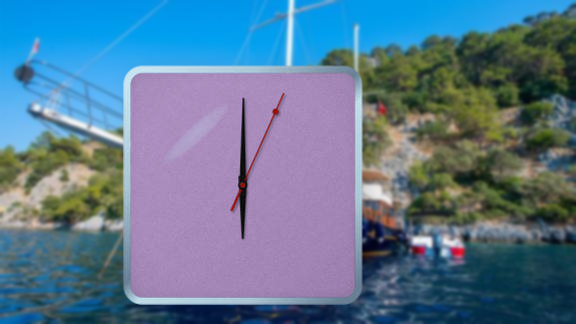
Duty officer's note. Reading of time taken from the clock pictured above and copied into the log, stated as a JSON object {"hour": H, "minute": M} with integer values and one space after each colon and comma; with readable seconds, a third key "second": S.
{"hour": 6, "minute": 0, "second": 4}
